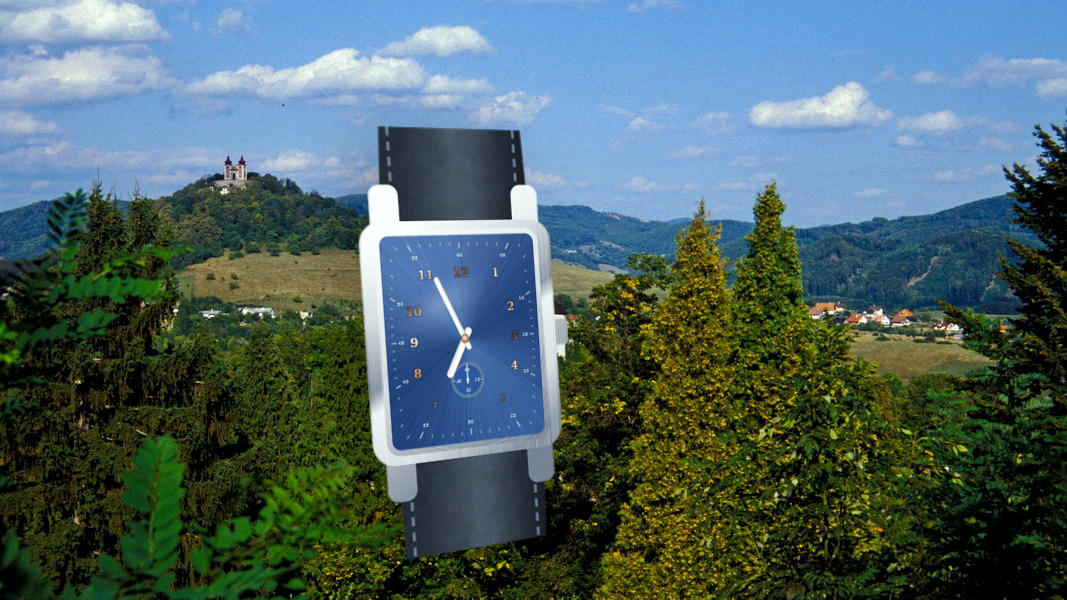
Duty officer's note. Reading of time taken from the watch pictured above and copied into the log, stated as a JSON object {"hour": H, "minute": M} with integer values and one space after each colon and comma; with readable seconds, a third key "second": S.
{"hour": 6, "minute": 56}
